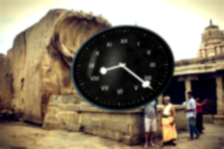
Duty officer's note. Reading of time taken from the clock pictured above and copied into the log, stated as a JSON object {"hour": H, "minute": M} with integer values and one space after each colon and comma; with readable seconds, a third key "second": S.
{"hour": 8, "minute": 22}
